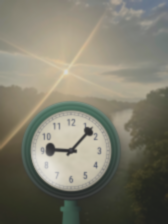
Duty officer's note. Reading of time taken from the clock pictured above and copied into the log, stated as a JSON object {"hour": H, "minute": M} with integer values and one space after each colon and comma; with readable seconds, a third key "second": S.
{"hour": 9, "minute": 7}
